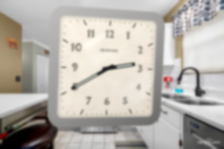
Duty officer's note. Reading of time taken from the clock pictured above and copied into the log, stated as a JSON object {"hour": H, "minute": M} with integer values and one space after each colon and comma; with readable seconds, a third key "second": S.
{"hour": 2, "minute": 40}
